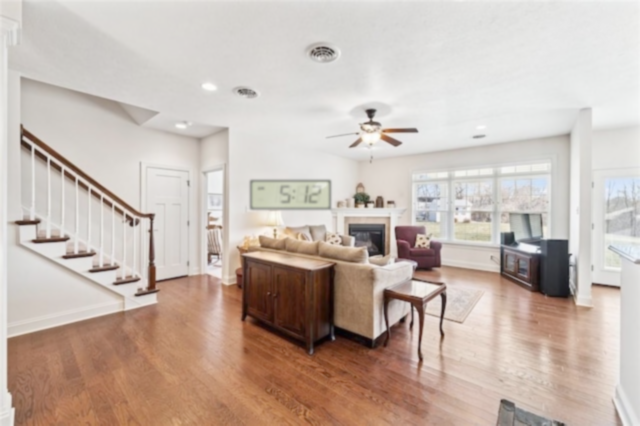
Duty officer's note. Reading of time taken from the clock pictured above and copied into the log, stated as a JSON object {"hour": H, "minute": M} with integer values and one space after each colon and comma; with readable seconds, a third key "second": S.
{"hour": 5, "minute": 12}
